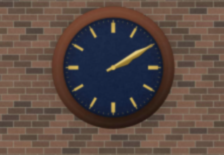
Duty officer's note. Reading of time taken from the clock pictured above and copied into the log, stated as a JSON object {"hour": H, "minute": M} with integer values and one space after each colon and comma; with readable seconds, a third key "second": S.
{"hour": 2, "minute": 10}
